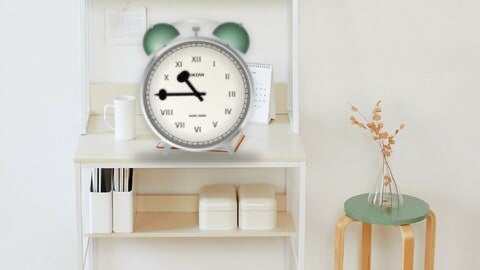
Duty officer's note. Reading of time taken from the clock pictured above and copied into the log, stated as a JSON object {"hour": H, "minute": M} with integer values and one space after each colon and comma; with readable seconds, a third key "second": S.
{"hour": 10, "minute": 45}
